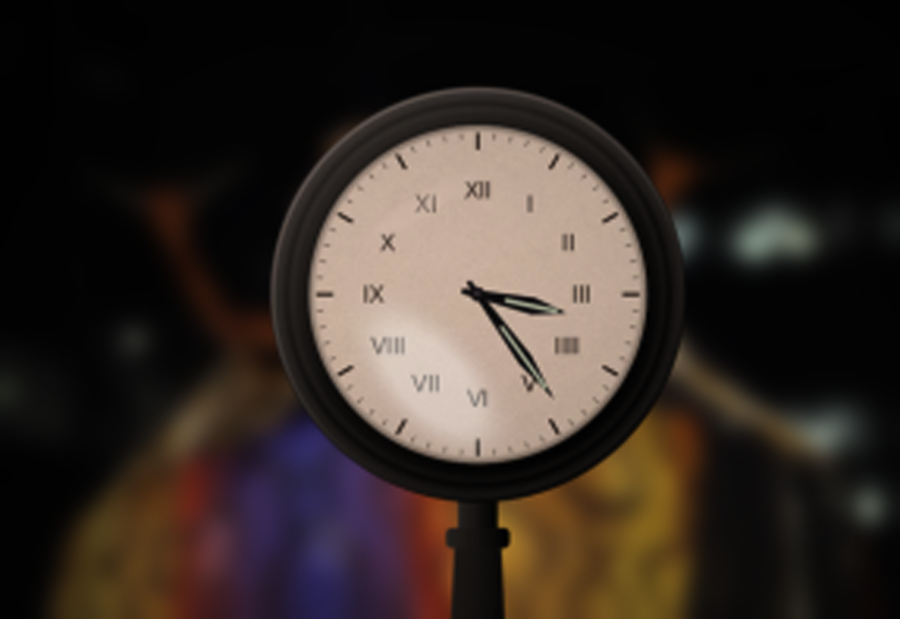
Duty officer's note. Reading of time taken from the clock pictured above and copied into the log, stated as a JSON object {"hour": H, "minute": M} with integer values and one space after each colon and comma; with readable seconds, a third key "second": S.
{"hour": 3, "minute": 24}
